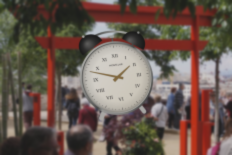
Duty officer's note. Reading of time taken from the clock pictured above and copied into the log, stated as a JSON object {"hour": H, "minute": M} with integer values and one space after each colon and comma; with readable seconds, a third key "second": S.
{"hour": 1, "minute": 48}
